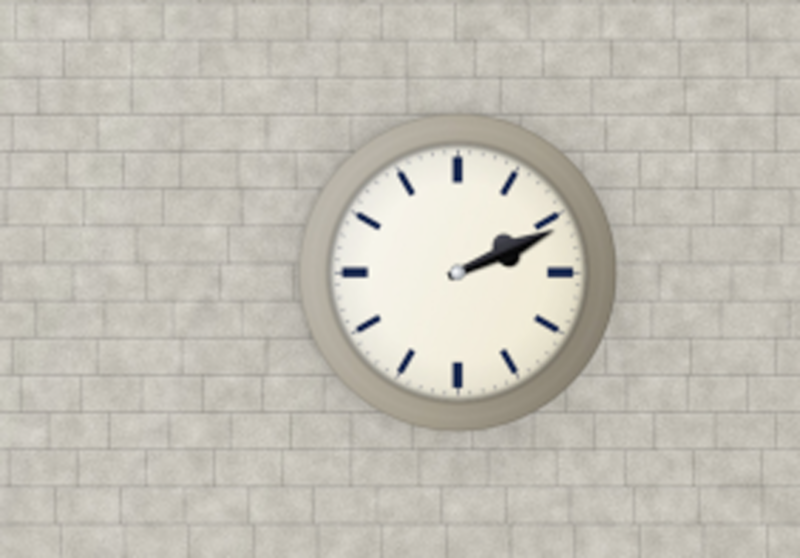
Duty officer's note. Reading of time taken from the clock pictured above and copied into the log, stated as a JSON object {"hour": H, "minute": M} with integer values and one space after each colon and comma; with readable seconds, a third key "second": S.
{"hour": 2, "minute": 11}
